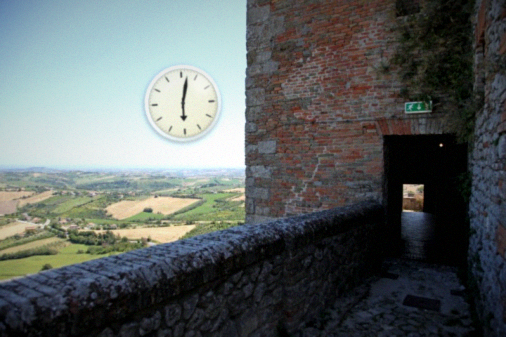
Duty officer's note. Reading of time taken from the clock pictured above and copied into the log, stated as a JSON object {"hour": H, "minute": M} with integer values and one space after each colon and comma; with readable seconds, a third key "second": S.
{"hour": 6, "minute": 2}
